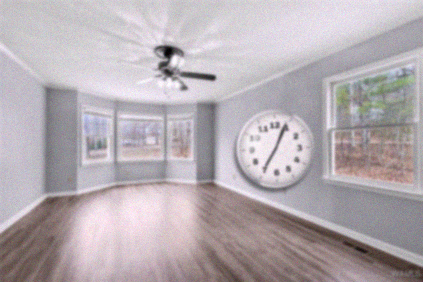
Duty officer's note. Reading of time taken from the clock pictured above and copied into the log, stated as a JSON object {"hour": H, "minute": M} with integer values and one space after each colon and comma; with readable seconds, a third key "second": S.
{"hour": 7, "minute": 4}
